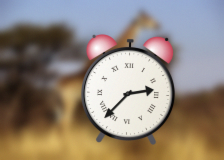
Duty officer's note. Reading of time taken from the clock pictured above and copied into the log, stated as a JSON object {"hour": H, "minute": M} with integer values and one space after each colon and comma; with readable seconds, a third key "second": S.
{"hour": 2, "minute": 37}
